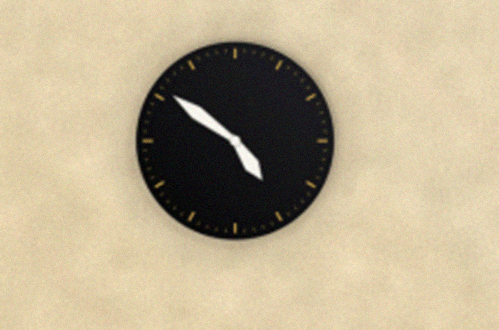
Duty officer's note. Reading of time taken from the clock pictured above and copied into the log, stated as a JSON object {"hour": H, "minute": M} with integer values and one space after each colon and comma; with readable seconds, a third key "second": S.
{"hour": 4, "minute": 51}
